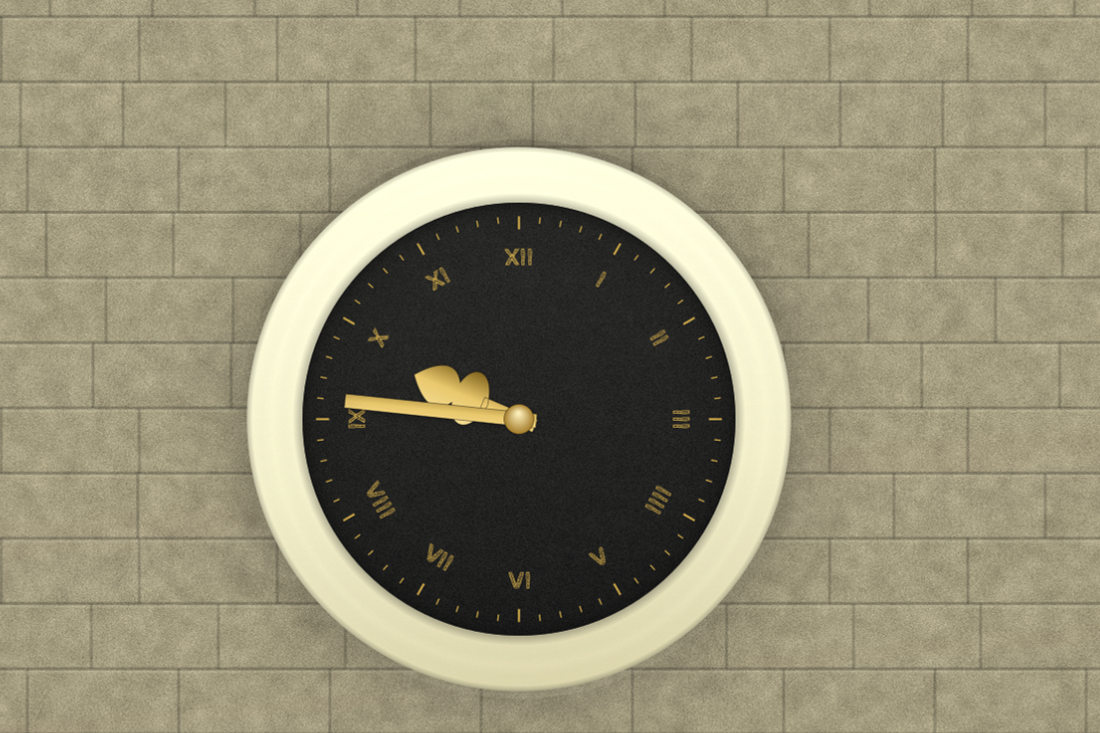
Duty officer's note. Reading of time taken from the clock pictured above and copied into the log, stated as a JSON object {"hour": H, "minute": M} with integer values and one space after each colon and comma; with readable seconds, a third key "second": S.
{"hour": 9, "minute": 46}
